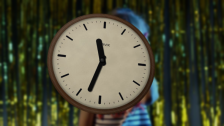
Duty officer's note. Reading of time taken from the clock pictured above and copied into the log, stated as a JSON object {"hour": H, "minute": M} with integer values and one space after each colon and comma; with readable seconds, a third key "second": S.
{"hour": 11, "minute": 33}
